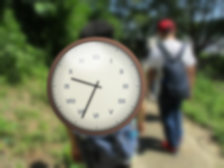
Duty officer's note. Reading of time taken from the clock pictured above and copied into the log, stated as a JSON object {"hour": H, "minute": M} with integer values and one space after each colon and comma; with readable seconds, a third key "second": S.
{"hour": 9, "minute": 34}
